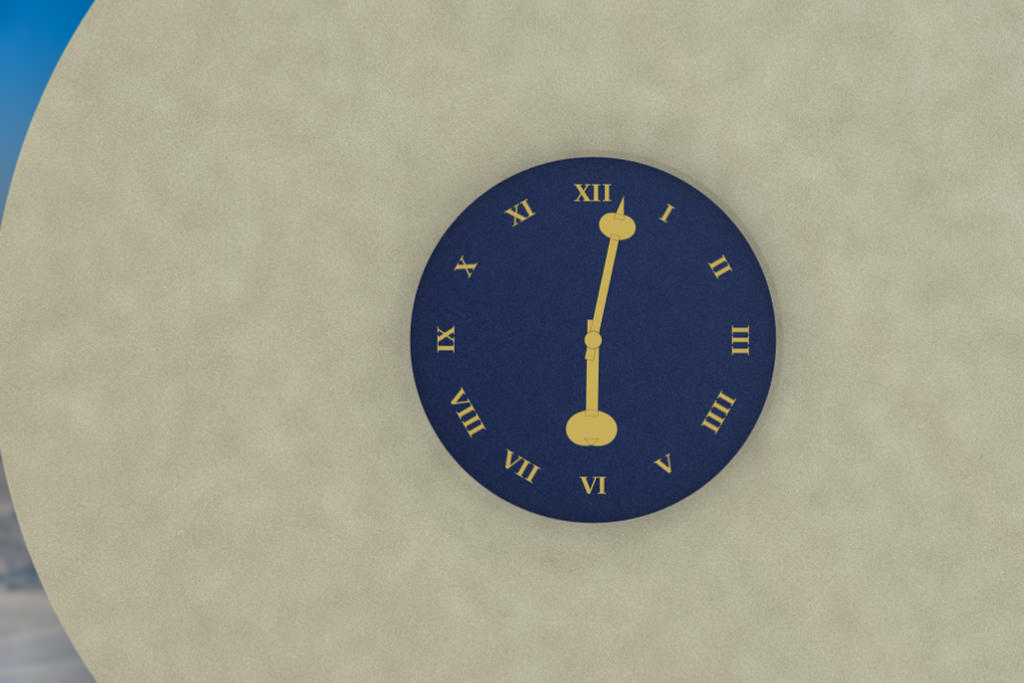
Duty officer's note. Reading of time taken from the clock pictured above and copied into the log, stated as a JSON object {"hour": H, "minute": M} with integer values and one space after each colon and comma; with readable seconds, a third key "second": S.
{"hour": 6, "minute": 2}
